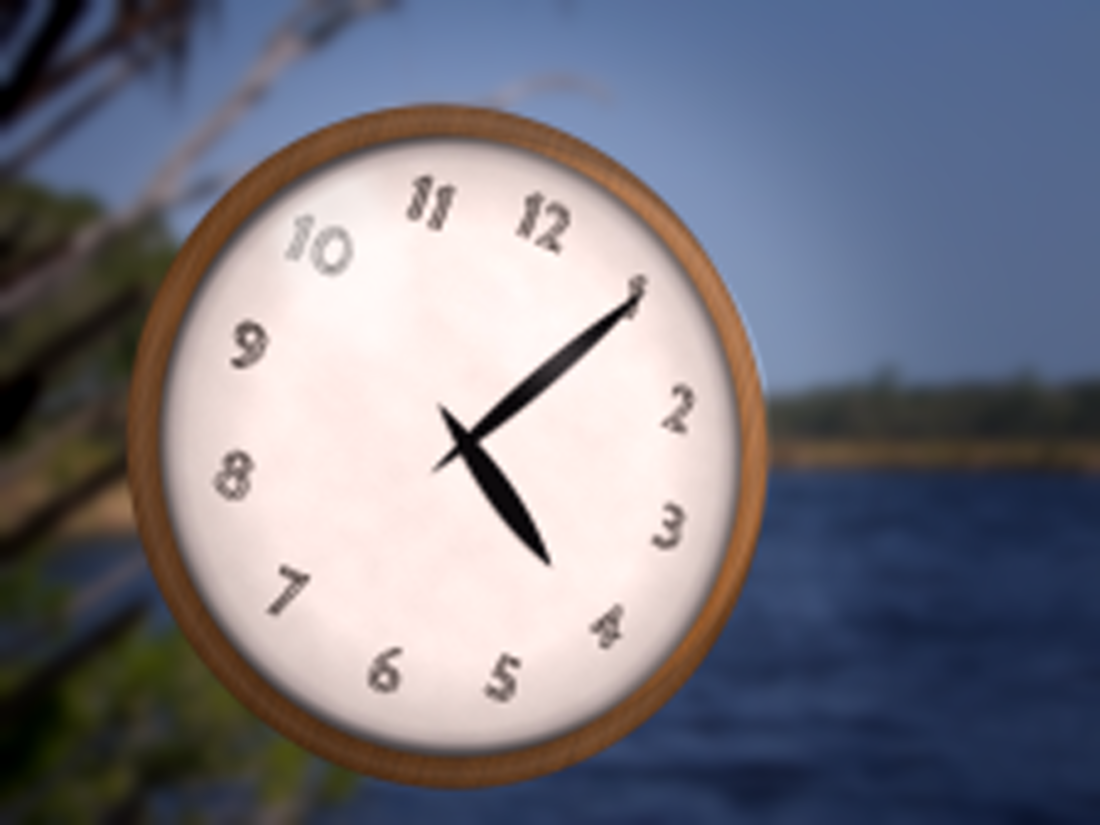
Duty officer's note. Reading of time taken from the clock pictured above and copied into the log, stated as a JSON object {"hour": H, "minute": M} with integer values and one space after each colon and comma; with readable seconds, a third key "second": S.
{"hour": 4, "minute": 5}
